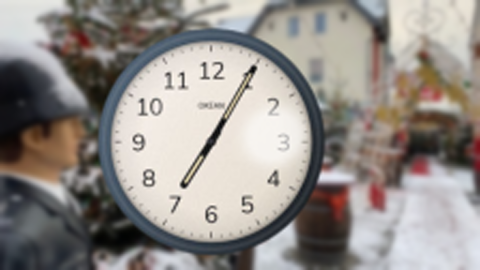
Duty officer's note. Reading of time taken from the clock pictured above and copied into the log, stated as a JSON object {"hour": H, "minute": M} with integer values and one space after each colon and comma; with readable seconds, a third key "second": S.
{"hour": 7, "minute": 5}
